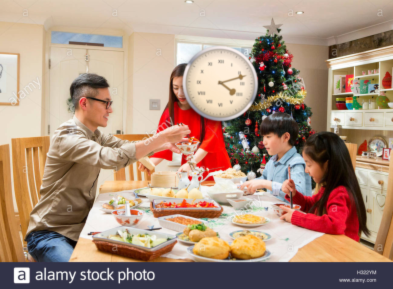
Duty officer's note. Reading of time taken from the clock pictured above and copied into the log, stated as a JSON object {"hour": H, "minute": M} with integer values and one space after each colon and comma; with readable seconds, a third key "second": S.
{"hour": 4, "minute": 12}
